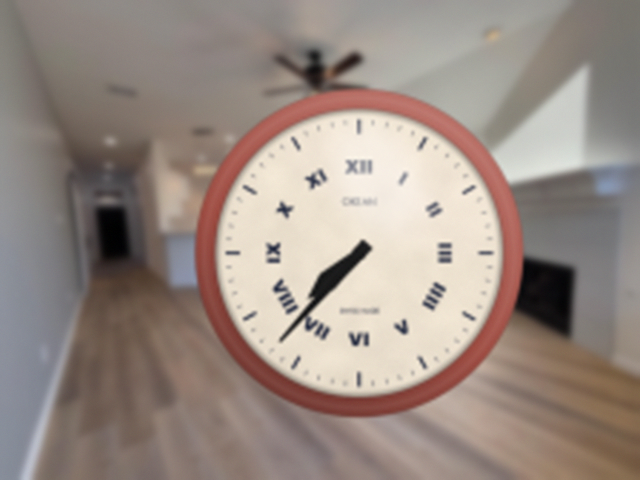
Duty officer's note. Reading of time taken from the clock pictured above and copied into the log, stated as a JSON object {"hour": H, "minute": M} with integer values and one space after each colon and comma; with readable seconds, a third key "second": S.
{"hour": 7, "minute": 37}
